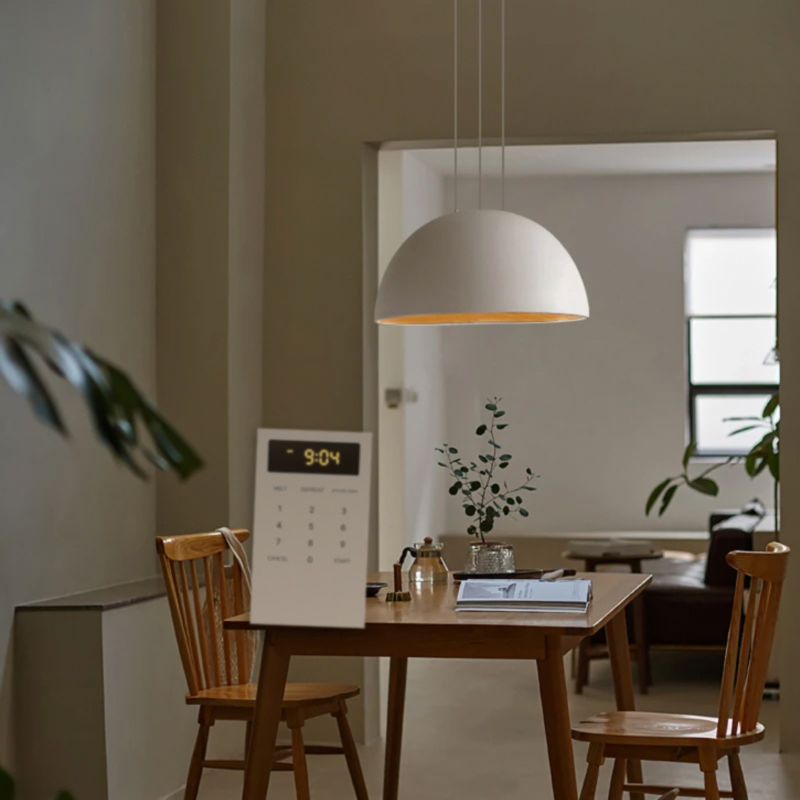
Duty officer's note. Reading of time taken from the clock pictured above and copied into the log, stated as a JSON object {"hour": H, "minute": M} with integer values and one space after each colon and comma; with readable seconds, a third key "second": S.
{"hour": 9, "minute": 4}
